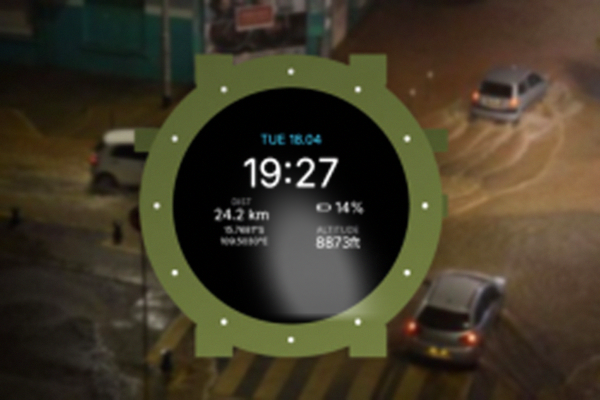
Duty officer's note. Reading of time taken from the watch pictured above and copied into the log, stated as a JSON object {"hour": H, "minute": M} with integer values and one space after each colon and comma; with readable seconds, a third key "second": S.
{"hour": 19, "minute": 27}
